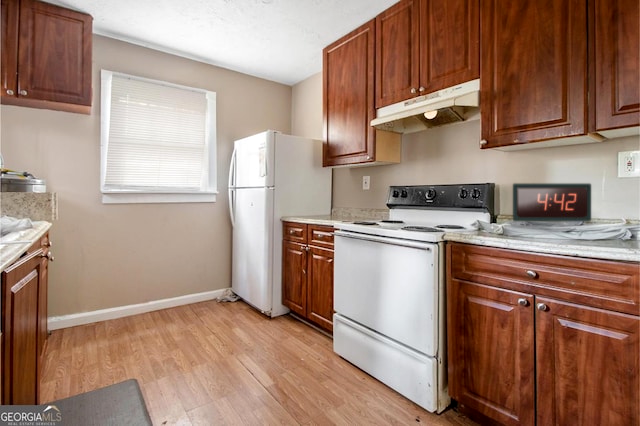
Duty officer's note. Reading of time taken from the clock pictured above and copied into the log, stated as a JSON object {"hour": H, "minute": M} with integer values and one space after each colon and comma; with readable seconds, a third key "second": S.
{"hour": 4, "minute": 42}
